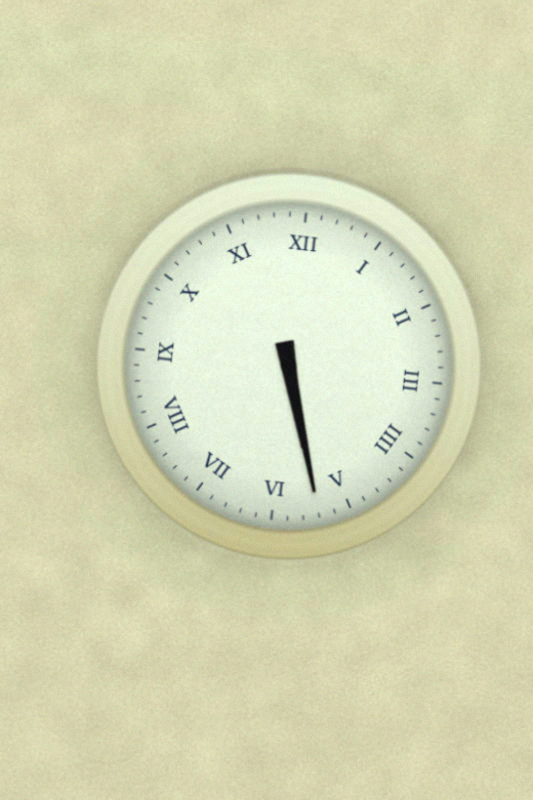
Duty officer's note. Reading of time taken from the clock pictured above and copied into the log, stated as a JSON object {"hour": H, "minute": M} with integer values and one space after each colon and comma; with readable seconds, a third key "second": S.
{"hour": 5, "minute": 27}
